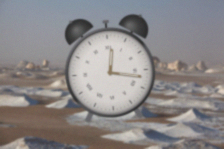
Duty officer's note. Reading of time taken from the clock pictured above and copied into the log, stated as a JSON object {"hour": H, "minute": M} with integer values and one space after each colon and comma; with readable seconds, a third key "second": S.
{"hour": 12, "minute": 17}
